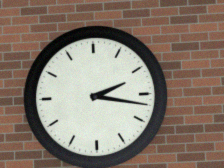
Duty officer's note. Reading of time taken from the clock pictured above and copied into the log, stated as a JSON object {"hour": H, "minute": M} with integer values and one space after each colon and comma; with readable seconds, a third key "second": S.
{"hour": 2, "minute": 17}
